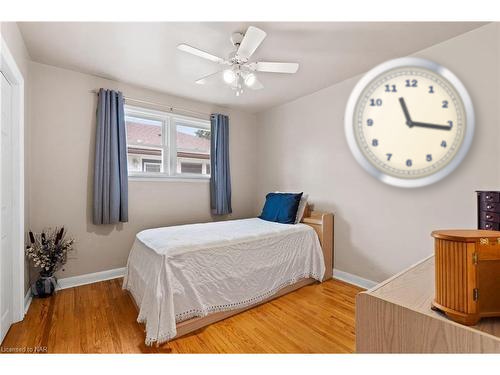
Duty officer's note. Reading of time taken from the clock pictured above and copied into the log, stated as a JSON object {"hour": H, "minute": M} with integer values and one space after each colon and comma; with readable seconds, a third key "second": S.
{"hour": 11, "minute": 16}
